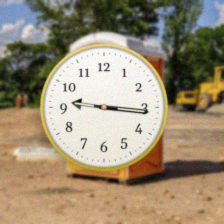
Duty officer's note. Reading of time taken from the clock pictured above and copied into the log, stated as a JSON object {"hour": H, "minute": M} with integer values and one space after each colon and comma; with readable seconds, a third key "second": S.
{"hour": 9, "minute": 16}
